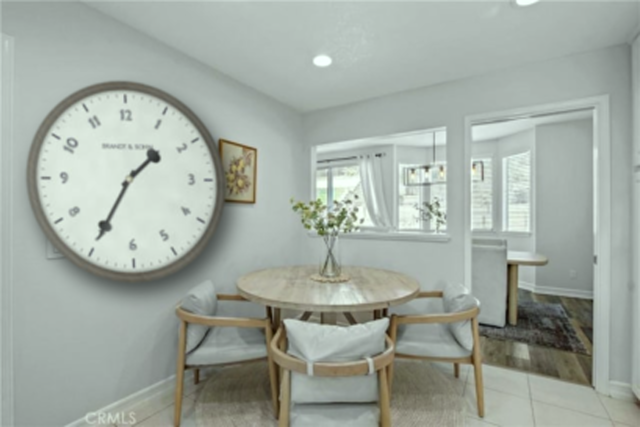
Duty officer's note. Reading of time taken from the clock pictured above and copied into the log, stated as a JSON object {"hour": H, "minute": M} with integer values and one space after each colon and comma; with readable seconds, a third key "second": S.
{"hour": 1, "minute": 35}
